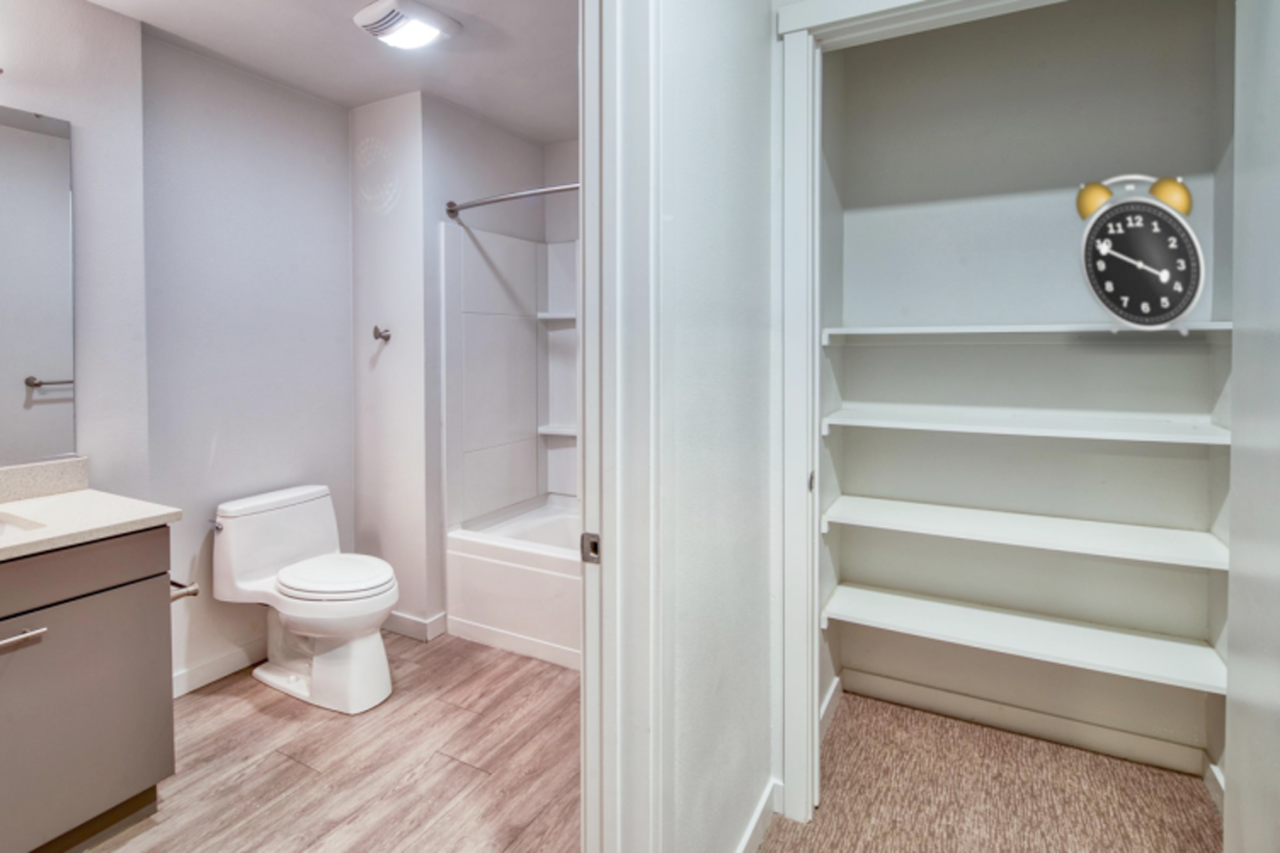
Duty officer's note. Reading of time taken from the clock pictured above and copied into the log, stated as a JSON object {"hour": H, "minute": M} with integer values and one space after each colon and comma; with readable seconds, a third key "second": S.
{"hour": 3, "minute": 49}
